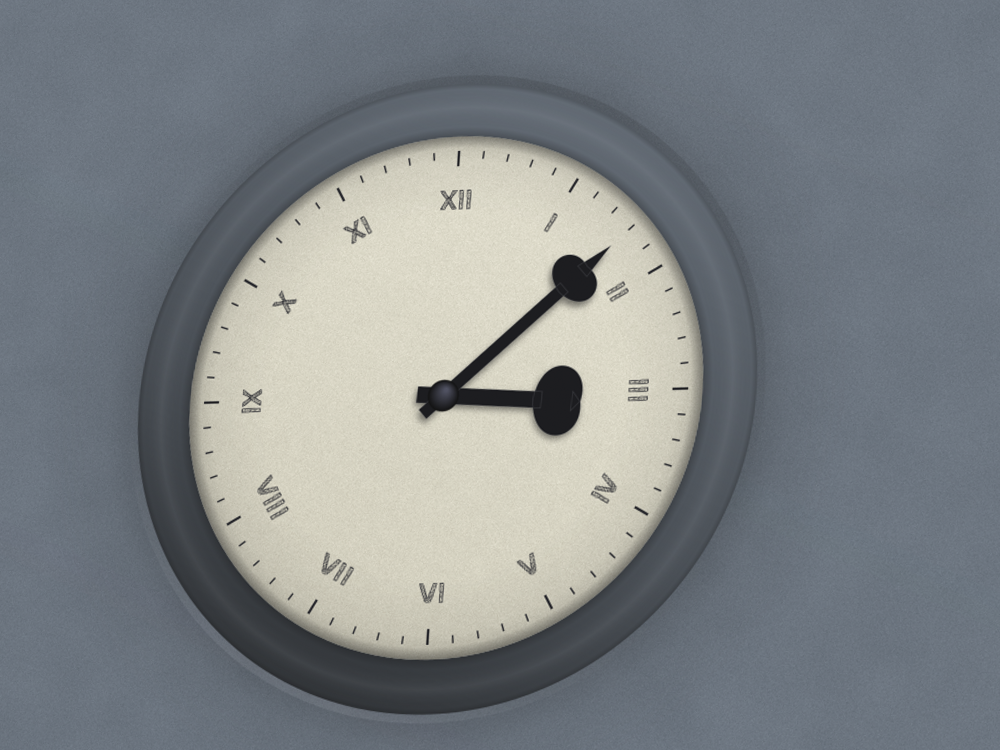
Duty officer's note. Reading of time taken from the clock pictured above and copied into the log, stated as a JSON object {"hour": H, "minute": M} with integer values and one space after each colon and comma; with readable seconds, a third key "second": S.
{"hour": 3, "minute": 8}
